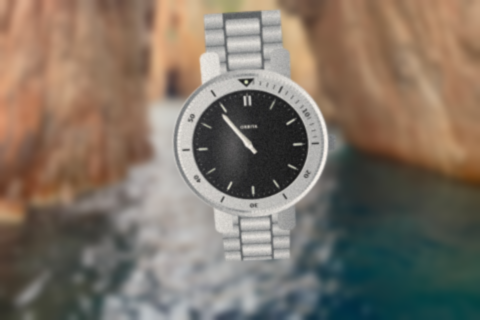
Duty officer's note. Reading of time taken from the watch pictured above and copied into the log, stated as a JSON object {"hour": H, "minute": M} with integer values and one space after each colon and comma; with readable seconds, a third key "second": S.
{"hour": 10, "minute": 54}
